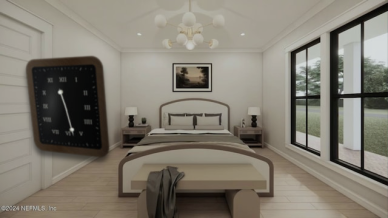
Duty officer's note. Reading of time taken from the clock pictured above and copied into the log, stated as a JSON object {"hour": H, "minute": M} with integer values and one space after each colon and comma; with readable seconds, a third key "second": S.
{"hour": 11, "minute": 28}
